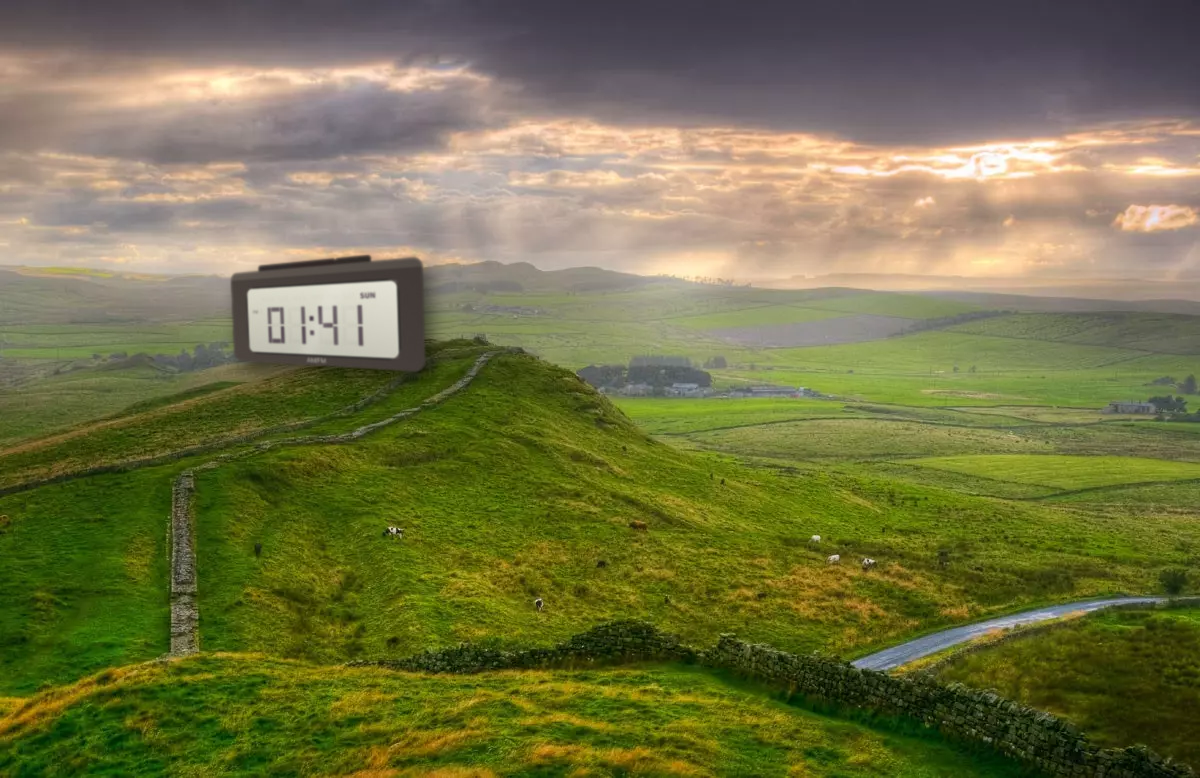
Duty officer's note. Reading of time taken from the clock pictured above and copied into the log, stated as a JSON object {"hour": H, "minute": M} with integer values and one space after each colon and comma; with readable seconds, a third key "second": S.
{"hour": 1, "minute": 41}
